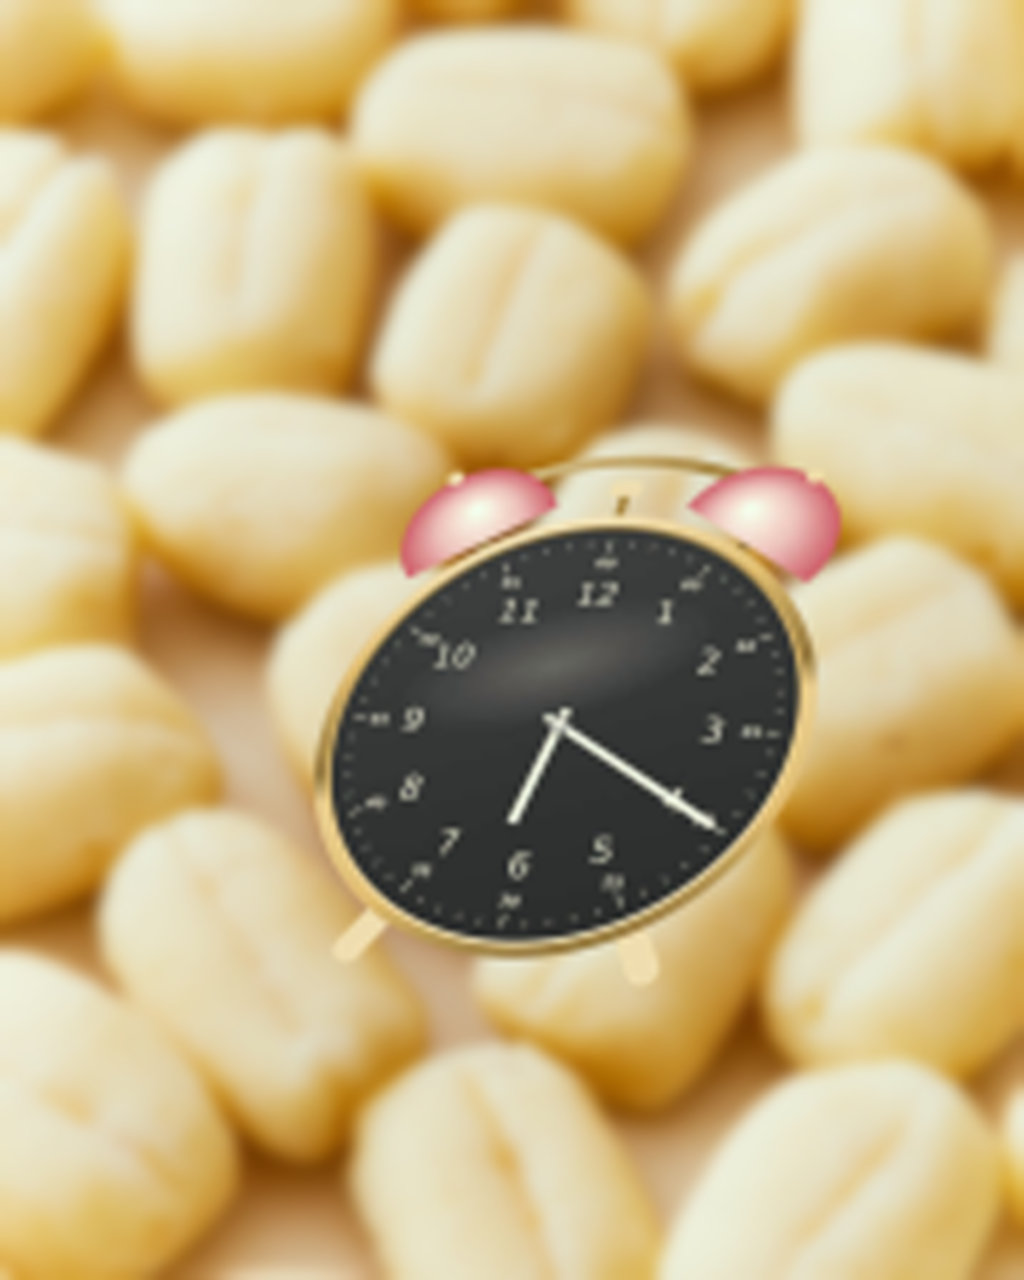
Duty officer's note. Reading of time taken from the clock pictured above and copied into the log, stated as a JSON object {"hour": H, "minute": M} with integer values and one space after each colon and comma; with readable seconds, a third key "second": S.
{"hour": 6, "minute": 20}
